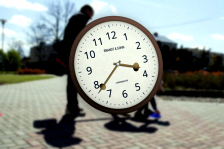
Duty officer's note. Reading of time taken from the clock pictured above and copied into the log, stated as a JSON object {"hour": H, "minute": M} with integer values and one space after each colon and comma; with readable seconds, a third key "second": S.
{"hour": 3, "minute": 38}
